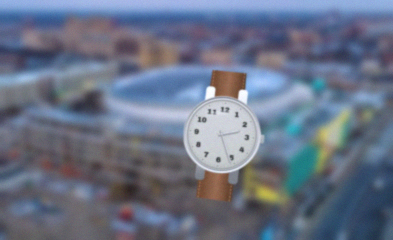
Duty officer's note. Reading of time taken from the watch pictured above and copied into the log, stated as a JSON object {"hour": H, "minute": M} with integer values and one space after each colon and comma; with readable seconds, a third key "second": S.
{"hour": 2, "minute": 26}
